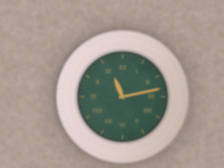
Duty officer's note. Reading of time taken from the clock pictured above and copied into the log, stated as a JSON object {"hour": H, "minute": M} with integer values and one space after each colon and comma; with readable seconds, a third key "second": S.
{"hour": 11, "minute": 13}
